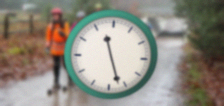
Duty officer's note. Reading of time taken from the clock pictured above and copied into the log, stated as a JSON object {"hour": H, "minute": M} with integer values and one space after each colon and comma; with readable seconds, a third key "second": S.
{"hour": 11, "minute": 27}
